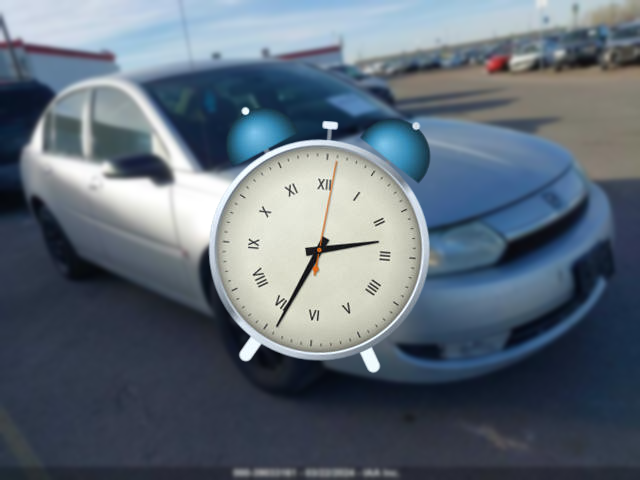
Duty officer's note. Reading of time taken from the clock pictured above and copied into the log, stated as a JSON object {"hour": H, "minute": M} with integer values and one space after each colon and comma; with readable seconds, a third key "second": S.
{"hour": 2, "minute": 34, "second": 1}
